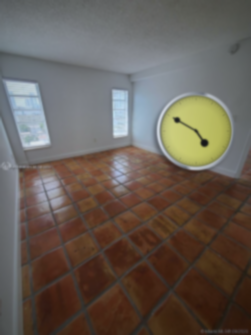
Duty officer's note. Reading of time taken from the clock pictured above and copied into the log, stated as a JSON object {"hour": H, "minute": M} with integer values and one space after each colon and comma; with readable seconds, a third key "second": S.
{"hour": 4, "minute": 50}
